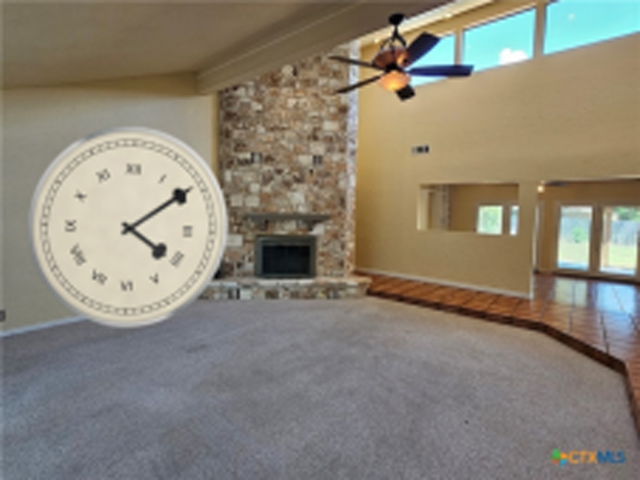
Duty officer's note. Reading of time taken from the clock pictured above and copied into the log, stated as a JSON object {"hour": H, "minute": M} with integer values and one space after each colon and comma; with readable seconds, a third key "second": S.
{"hour": 4, "minute": 9}
